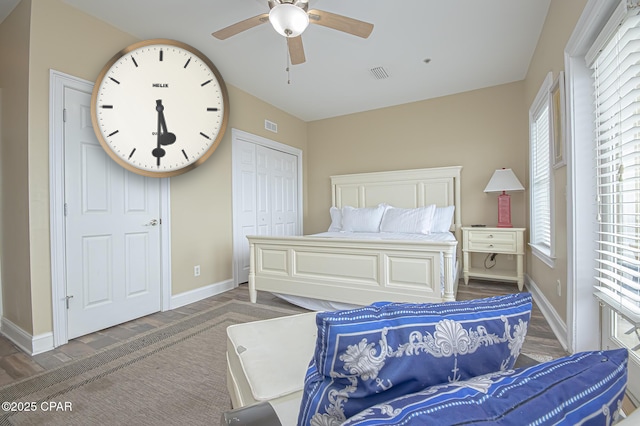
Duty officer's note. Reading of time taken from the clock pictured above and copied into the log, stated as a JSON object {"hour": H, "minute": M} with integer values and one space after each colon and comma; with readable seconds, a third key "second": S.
{"hour": 5, "minute": 30}
